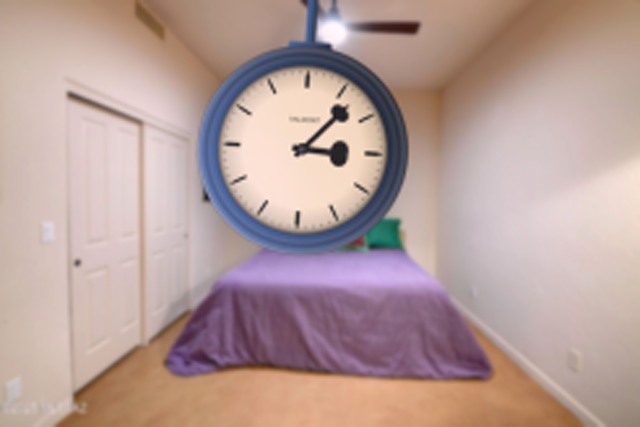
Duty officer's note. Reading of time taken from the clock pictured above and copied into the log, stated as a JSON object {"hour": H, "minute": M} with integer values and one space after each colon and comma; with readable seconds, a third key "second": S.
{"hour": 3, "minute": 7}
